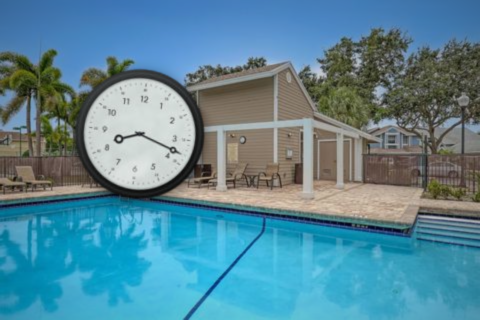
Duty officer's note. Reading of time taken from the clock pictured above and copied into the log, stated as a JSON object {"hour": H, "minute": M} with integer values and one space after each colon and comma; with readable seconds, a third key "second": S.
{"hour": 8, "minute": 18}
